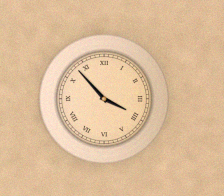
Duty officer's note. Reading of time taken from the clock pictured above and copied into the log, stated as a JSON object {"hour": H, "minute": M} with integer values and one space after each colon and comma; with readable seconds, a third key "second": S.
{"hour": 3, "minute": 53}
